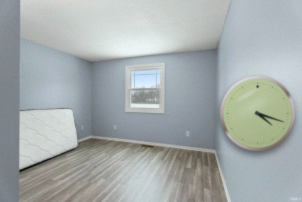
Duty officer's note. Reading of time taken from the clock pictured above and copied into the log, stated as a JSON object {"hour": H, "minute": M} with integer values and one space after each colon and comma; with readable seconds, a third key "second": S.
{"hour": 4, "minute": 18}
